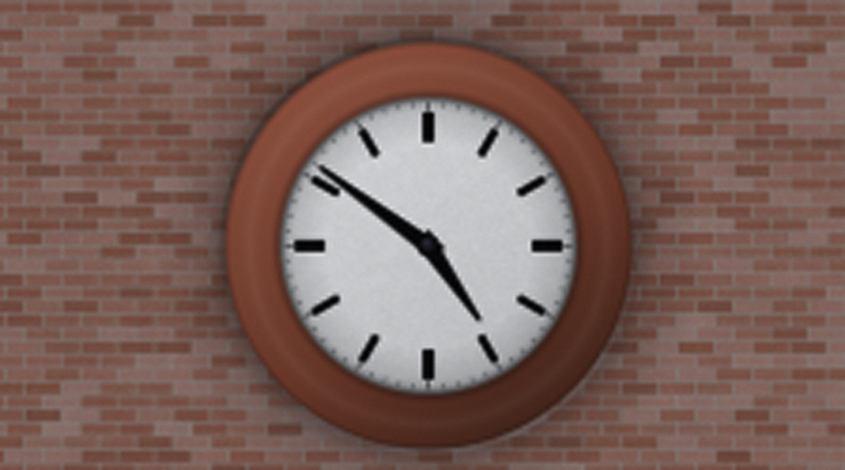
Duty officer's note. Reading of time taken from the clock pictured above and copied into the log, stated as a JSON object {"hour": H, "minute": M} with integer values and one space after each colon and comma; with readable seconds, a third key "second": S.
{"hour": 4, "minute": 51}
